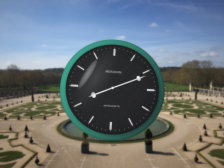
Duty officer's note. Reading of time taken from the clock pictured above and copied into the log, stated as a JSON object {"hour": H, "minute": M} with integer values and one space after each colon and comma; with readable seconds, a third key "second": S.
{"hour": 8, "minute": 11}
